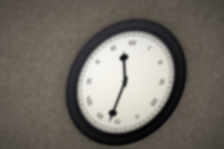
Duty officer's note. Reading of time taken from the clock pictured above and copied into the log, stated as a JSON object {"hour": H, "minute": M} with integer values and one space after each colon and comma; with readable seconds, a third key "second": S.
{"hour": 11, "minute": 32}
